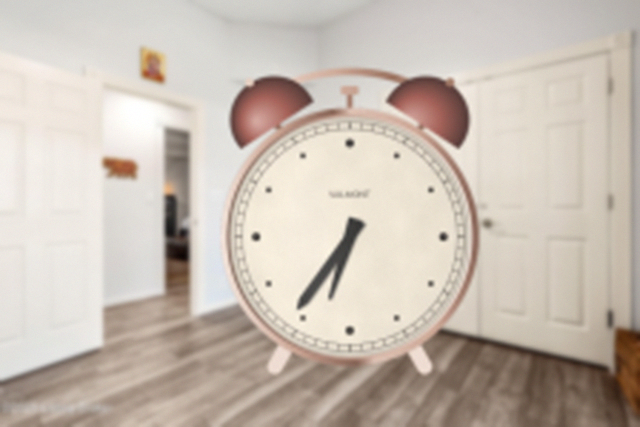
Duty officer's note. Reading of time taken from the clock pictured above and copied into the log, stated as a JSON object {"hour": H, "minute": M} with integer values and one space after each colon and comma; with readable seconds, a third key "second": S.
{"hour": 6, "minute": 36}
